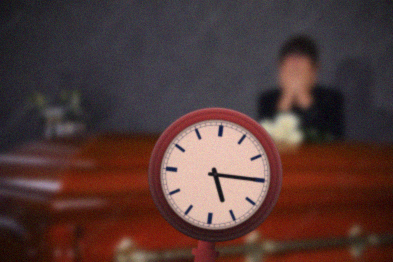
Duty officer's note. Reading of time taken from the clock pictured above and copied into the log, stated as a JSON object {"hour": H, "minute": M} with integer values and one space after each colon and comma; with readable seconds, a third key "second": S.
{"hour": 5, "minute": 15}
